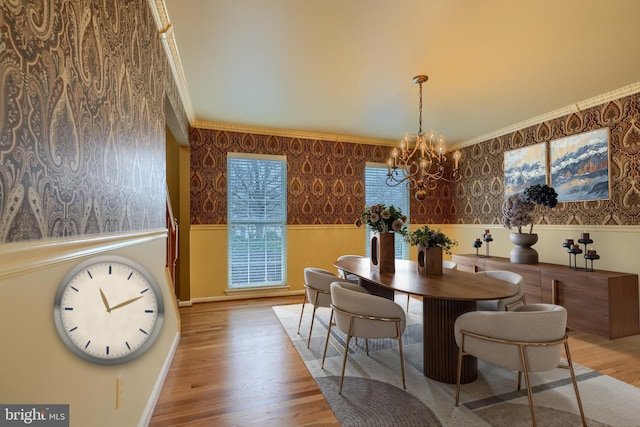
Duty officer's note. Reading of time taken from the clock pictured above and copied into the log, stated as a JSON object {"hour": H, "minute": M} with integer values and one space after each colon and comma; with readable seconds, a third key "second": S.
{"hour": 11, "minute": 11}
